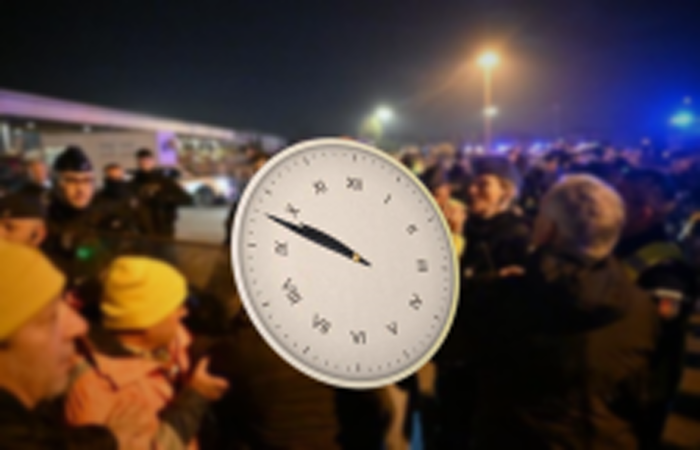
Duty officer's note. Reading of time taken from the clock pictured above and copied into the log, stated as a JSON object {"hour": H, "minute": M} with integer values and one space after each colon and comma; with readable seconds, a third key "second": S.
{"hour": 9, "minute": 48}
